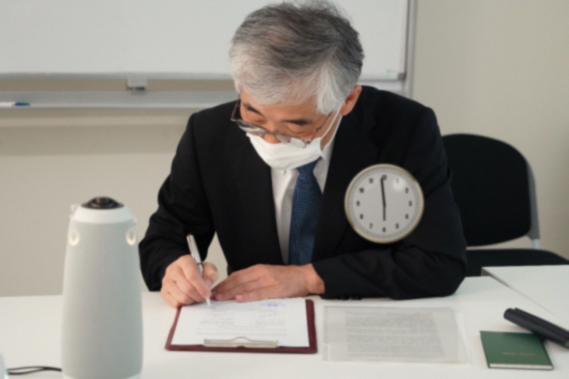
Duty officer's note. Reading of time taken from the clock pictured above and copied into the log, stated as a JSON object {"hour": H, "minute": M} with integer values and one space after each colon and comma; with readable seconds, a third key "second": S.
{"hour": 5, "minute": 59}
